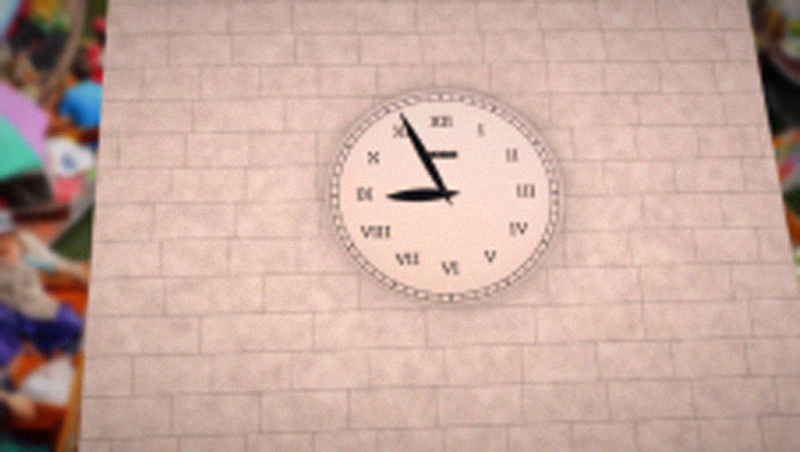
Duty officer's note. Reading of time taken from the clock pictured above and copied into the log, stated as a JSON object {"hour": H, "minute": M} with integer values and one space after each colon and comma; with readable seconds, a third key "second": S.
{"hour": 8, "minute": 56}
